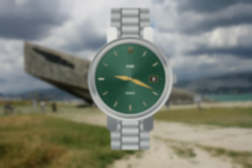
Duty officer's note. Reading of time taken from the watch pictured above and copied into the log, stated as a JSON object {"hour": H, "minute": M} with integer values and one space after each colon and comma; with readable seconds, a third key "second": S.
{"hour": 9, "minute": 19}
